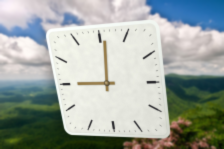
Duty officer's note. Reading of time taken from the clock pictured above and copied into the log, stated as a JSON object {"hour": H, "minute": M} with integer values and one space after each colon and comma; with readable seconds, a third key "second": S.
{"hour": 9, "minute": 1}
